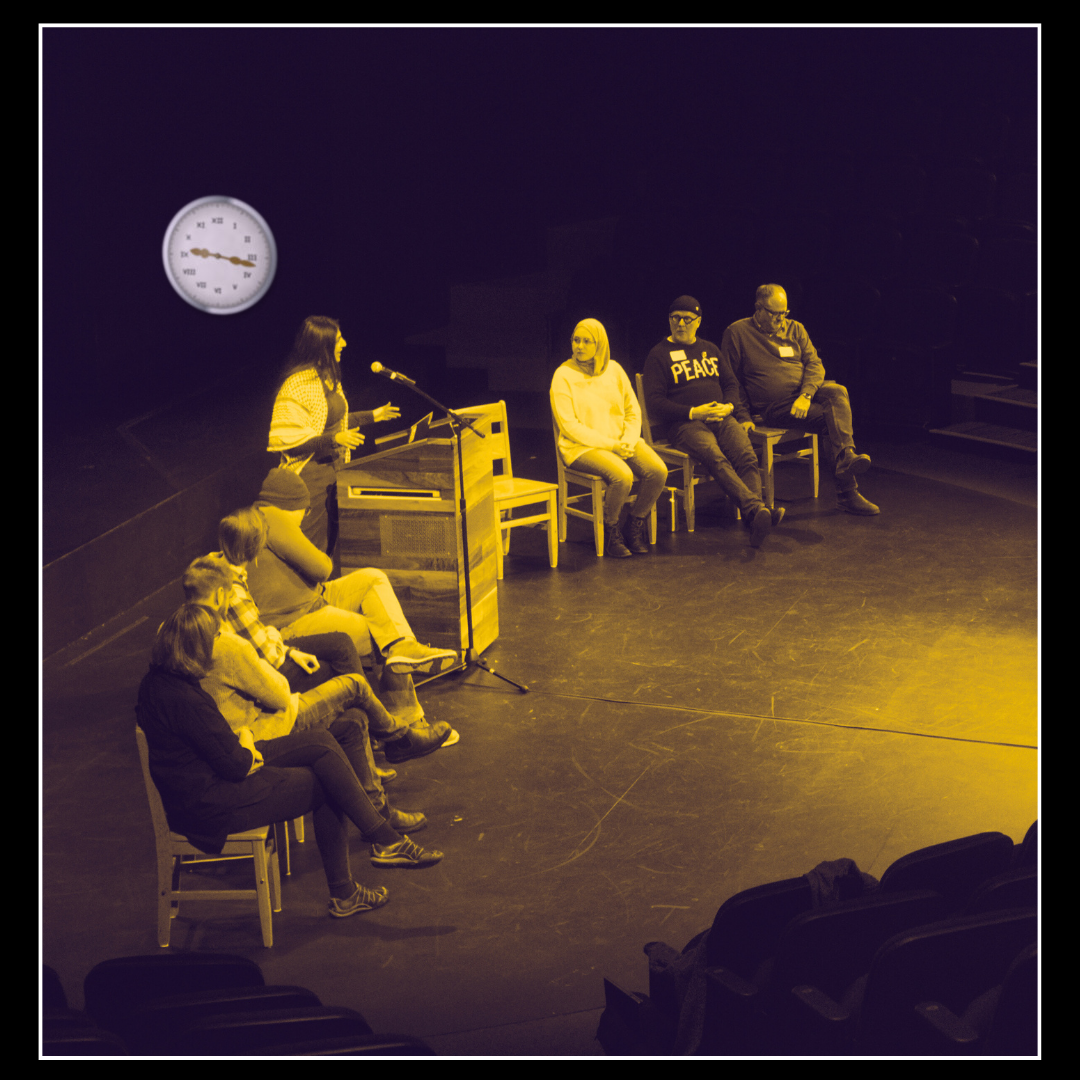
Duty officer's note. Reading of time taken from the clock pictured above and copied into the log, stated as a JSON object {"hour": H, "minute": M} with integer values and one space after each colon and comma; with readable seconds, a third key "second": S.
{"hour": 9, "minute": 17}
